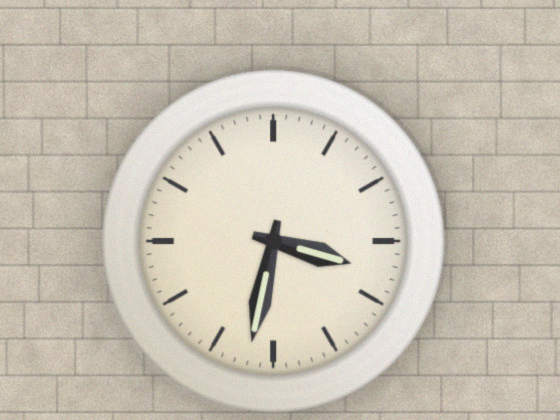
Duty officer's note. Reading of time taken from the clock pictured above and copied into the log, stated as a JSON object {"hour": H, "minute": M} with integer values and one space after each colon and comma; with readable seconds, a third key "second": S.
{"hour": 3, "minute": 32}
